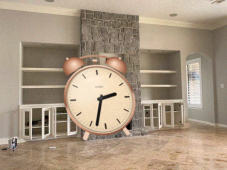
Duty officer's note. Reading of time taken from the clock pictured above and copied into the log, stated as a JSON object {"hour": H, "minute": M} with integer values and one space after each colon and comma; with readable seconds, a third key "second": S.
{"hour": 2, "minute": 33}
